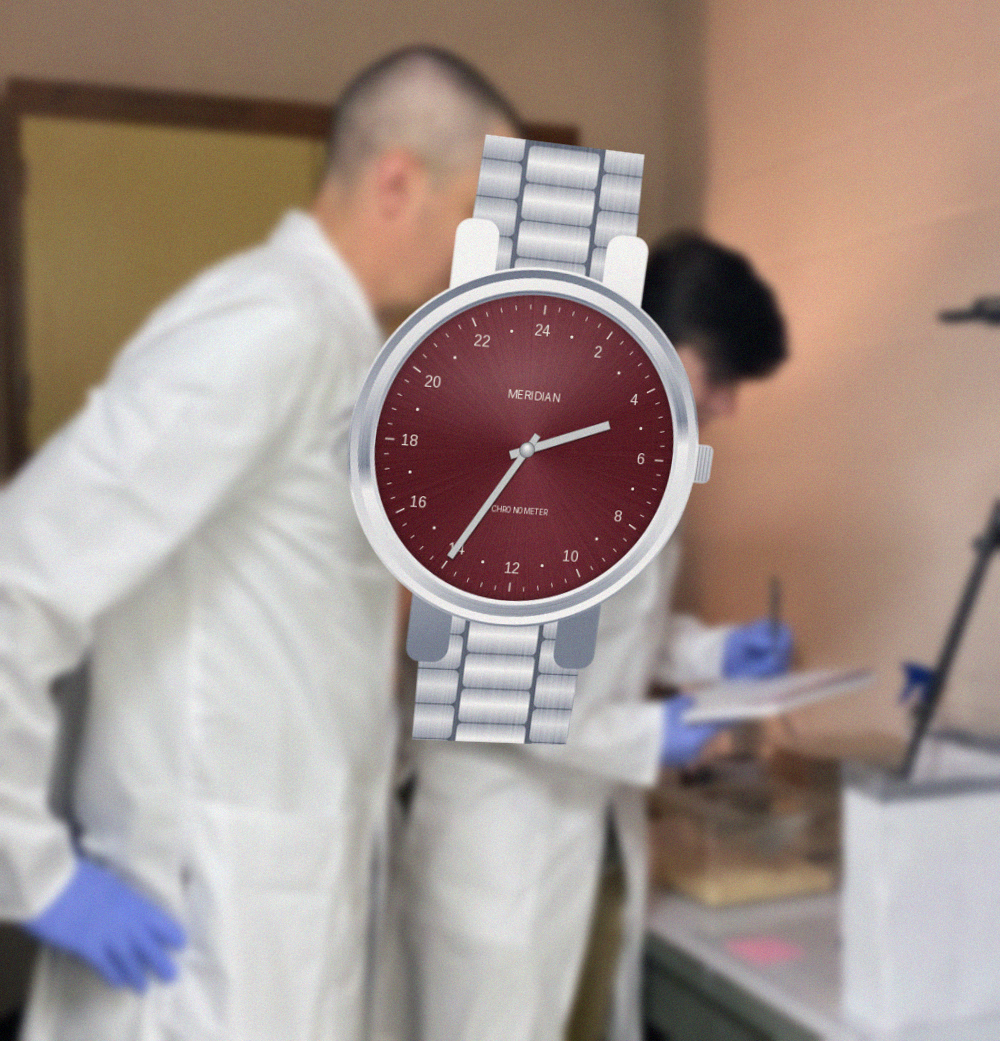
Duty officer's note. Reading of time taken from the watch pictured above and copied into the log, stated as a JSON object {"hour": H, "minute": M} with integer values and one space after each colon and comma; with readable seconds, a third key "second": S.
{"hour": 4, "minute": 35}
